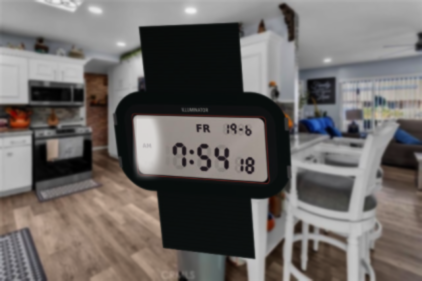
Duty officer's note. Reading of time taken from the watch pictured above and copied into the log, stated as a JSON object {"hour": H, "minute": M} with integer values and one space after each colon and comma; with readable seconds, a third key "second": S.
{"hour": 7, "minute": 54, "second": 18}
